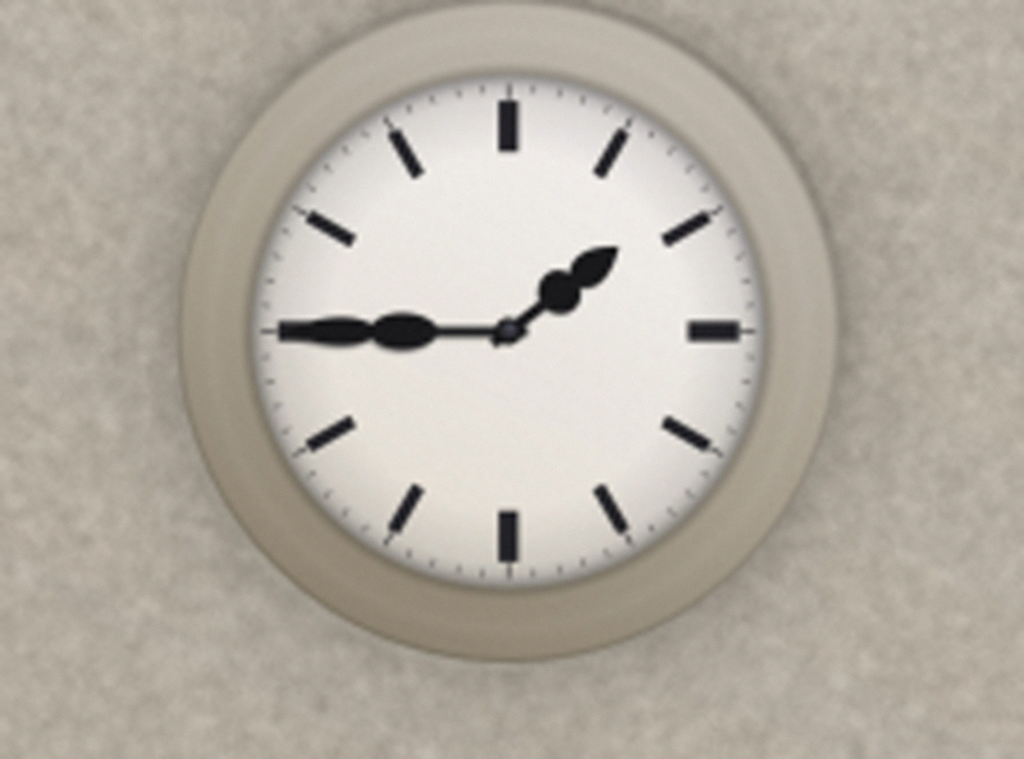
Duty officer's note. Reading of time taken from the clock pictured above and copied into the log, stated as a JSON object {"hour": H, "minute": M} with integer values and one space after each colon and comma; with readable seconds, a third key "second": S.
{"hour": 1, "minute": 45}
